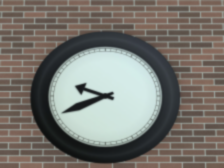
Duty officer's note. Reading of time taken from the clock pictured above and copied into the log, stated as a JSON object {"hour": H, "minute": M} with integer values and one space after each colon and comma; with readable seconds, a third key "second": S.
{"hour": 9, "minute": 41}
